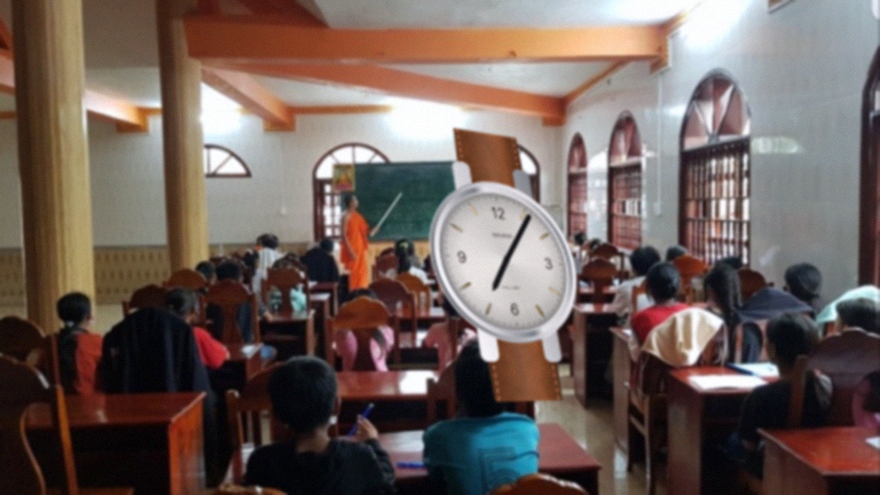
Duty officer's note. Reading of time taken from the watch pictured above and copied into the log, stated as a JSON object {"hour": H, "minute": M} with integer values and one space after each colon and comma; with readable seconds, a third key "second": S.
{"hour": 7, "minute": 6}
